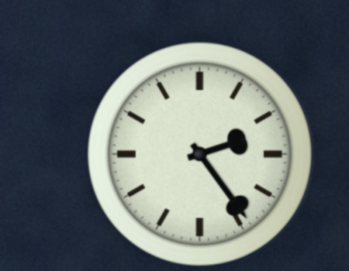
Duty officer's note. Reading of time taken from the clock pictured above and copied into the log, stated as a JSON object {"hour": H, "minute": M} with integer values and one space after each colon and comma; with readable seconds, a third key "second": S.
{"hour": 2, "minute": 24}
